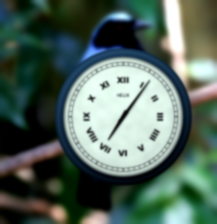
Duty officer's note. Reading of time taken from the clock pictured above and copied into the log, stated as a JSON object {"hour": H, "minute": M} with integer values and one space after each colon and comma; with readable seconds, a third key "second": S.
{"hour": 7, "minute": 6}
